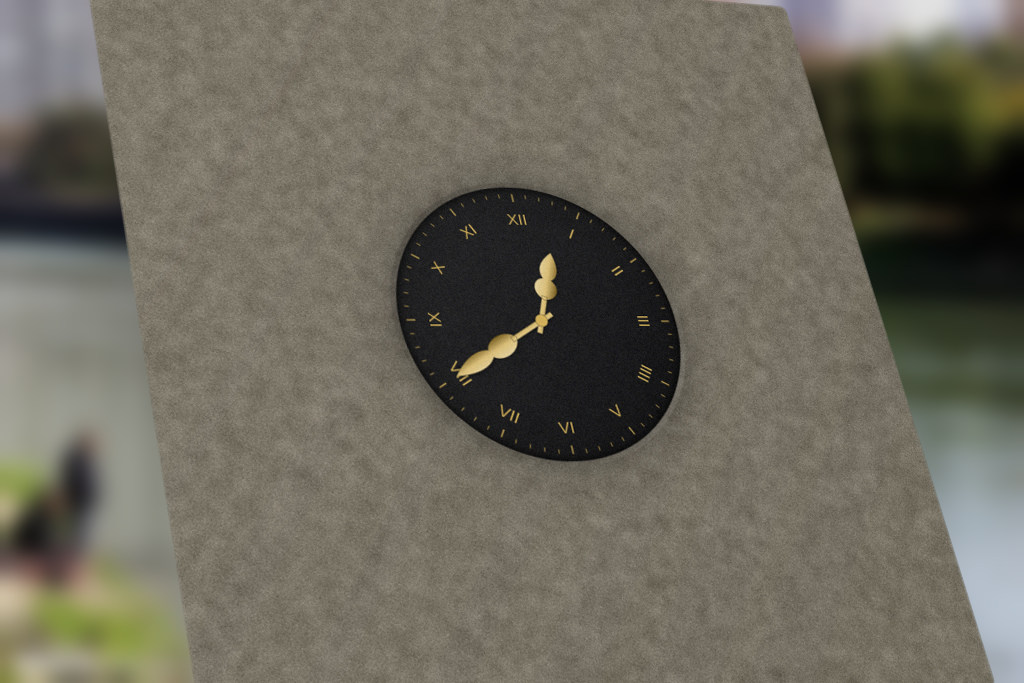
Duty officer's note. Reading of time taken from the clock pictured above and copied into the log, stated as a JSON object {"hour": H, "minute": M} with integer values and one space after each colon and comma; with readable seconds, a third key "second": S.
{"hour": 12, "minute": 40}
